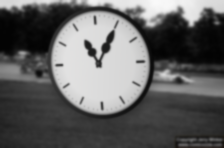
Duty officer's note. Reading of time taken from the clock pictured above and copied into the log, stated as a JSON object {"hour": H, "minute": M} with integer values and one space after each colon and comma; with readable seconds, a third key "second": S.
{"hour": 11, "minute": 5}
